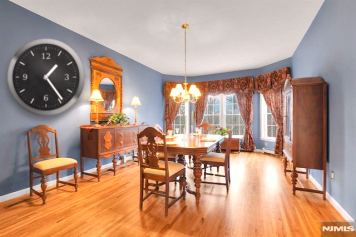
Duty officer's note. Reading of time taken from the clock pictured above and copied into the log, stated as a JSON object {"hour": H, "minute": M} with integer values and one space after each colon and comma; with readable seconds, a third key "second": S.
{"hour": 1, "minute": 24}
